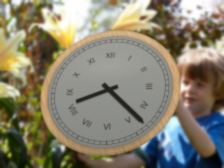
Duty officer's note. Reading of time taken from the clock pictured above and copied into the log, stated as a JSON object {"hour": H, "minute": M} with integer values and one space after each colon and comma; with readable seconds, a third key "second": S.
{"hour": 8, "minute": 23}
